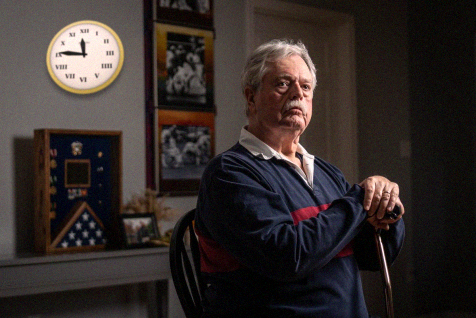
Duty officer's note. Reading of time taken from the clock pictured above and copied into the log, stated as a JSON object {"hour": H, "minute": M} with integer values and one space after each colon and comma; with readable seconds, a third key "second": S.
{"hour": 11, "minute": 46}
